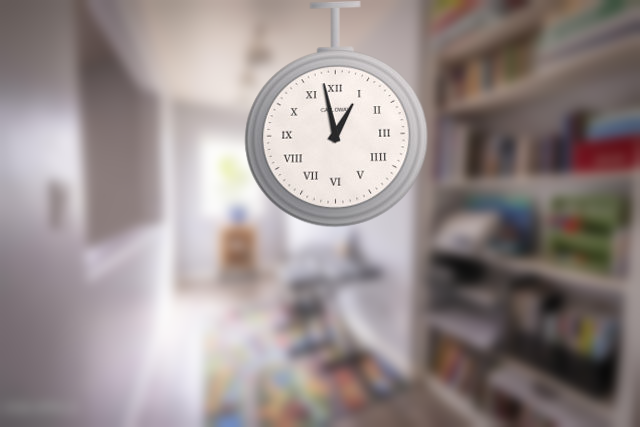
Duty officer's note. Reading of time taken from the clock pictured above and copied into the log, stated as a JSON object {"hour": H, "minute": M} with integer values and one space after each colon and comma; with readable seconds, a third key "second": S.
{"hour": 12, "minute": 58}
